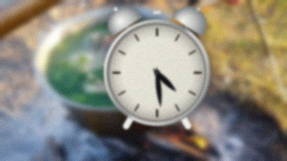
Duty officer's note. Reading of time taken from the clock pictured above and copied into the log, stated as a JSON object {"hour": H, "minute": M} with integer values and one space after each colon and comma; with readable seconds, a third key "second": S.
{"hour": 4, "minute": 29}
